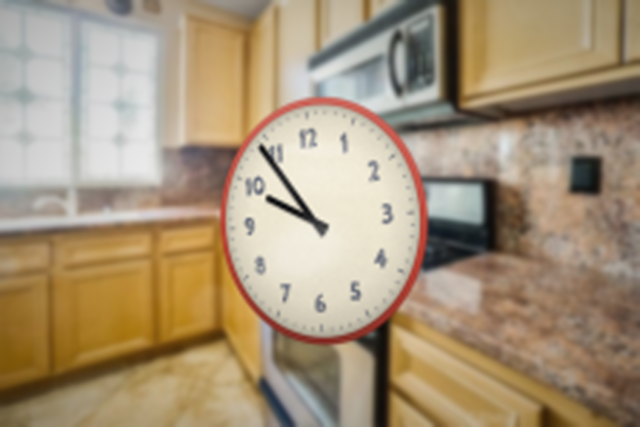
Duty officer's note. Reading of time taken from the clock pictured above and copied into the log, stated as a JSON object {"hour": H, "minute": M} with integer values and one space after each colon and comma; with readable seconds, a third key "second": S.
{"hour": 9, "minute": 54}
